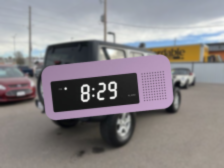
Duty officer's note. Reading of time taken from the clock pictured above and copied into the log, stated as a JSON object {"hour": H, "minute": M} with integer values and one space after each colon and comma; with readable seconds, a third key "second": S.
{"hour": 8, "minute": 29}
